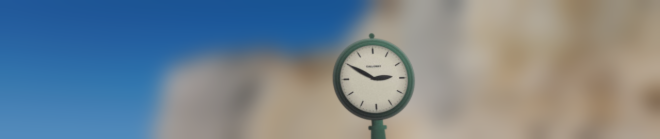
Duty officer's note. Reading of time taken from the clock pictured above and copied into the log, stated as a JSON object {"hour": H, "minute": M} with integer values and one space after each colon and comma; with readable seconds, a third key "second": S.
{"hour": 2, "minute": 50}
